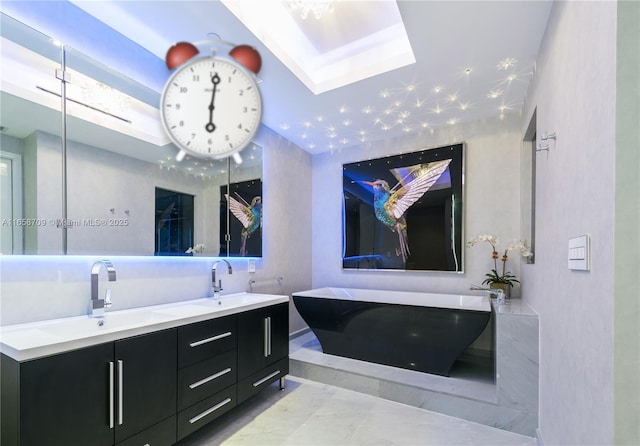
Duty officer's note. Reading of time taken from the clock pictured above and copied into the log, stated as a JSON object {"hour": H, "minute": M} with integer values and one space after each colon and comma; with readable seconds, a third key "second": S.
{"hour": 6, "minute": 1}
